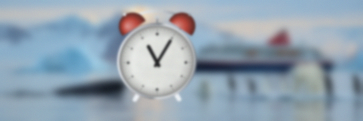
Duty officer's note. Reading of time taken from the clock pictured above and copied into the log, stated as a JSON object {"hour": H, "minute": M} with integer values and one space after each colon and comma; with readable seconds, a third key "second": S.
{"hour": 11, "minute": 5}
